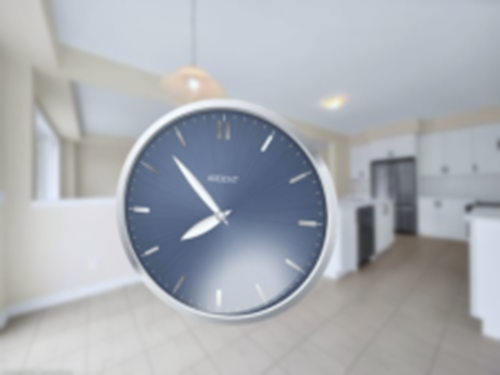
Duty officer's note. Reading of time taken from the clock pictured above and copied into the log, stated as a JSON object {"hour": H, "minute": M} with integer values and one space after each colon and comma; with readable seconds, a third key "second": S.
{"hour": 7, "minute": 53}
